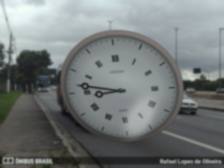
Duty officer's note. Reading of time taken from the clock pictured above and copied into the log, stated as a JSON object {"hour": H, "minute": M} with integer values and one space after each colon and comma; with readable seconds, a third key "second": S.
{"hour": 8, "minute": 47}
